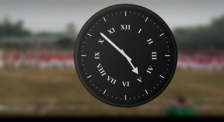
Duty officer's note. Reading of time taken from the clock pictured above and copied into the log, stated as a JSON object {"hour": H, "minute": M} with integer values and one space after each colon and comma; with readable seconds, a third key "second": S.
{"hour": 4, "minute": 52}
